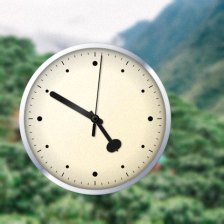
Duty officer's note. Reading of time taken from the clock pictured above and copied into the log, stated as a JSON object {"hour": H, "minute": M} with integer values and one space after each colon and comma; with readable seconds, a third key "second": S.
{"hour": 4, "minute": 50, "second": 1}
